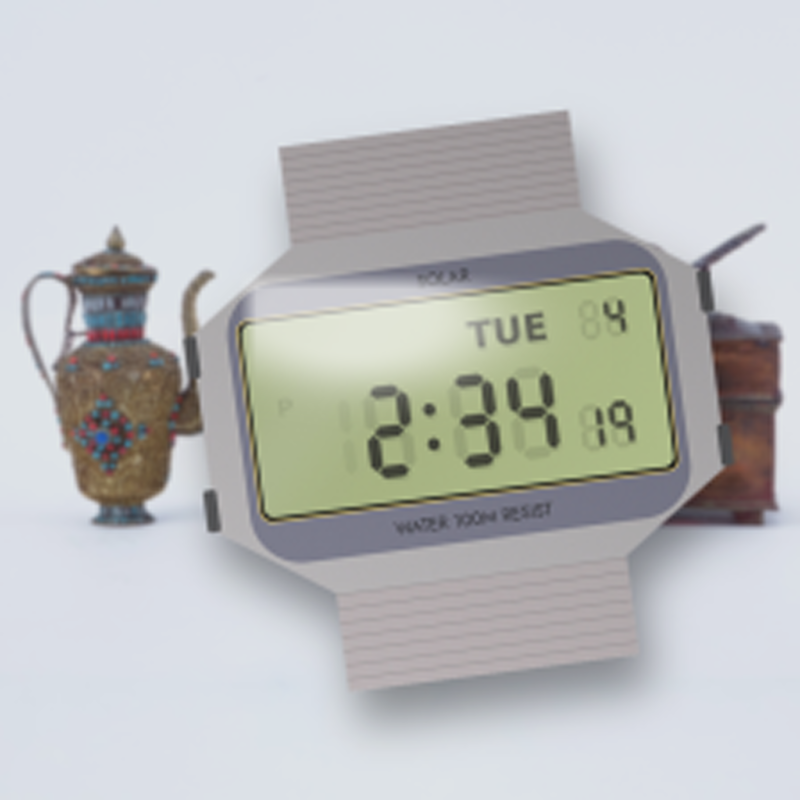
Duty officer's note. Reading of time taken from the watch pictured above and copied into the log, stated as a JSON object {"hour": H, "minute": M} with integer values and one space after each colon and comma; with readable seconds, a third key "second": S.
{"hour": 2, "minute": 34, "second": 19}
